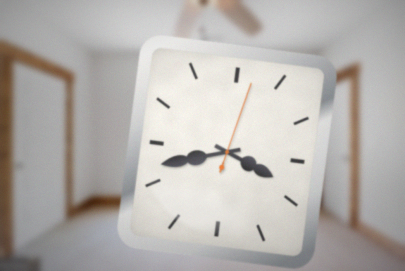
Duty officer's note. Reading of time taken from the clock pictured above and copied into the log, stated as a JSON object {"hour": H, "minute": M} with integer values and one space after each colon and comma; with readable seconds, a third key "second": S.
{"hour": 3, "minute": 42, "second": 2}
